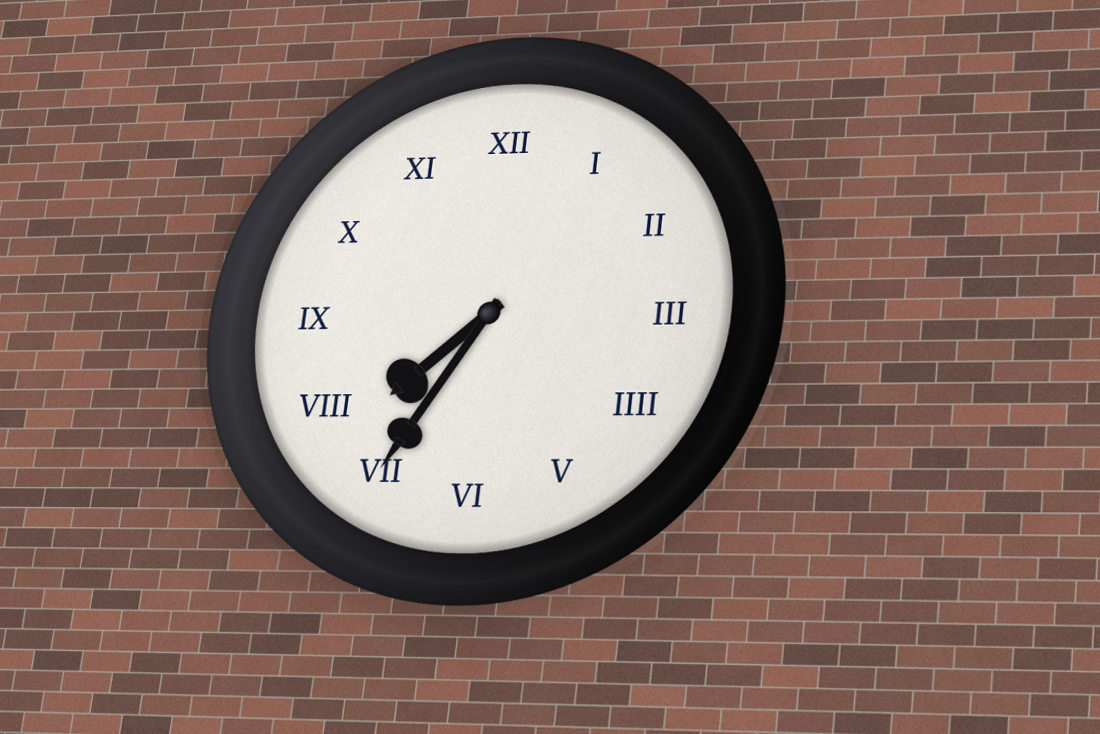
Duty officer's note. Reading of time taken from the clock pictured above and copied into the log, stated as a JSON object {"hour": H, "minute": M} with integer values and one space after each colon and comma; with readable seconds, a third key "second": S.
{"hour": 7, "minute": 35}
